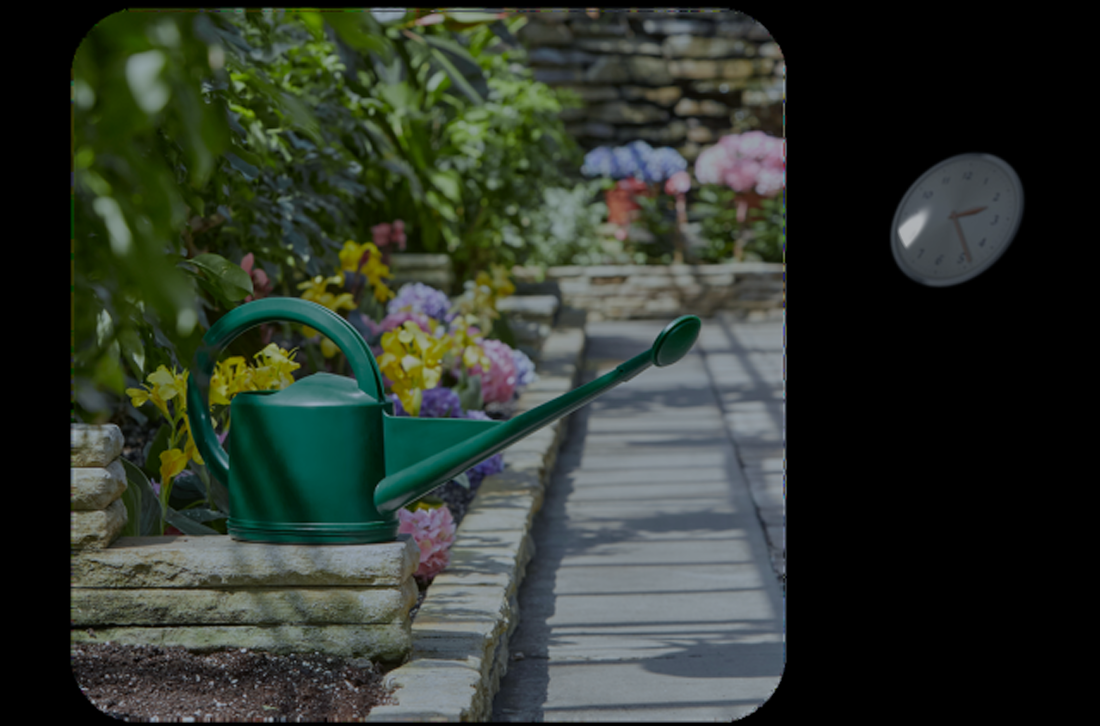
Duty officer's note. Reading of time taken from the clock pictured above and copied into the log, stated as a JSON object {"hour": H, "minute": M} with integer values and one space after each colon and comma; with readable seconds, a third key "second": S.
{"hour": 2, "minute": 24}
